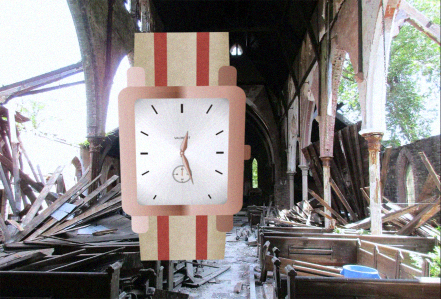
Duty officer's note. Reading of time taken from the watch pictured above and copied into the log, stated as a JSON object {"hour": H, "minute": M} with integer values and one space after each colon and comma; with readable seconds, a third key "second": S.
{"hour": 12, "minute": 27}
